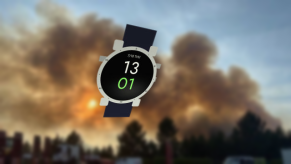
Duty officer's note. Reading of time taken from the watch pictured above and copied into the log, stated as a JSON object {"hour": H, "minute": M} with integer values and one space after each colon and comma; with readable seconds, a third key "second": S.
{"hour": 13, "minute": 1}
